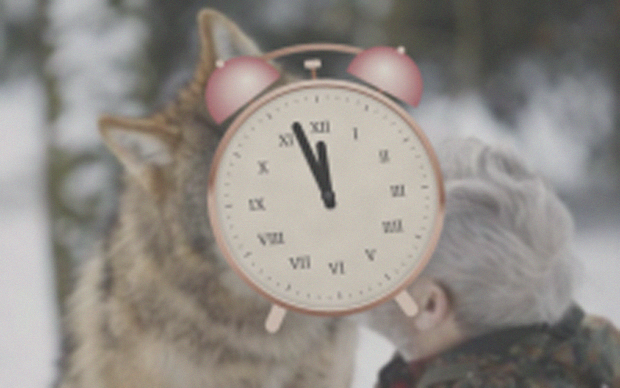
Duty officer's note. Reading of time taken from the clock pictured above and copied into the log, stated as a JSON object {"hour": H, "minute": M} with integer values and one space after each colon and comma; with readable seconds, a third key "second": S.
{"hour": 11, "minute": 57}
